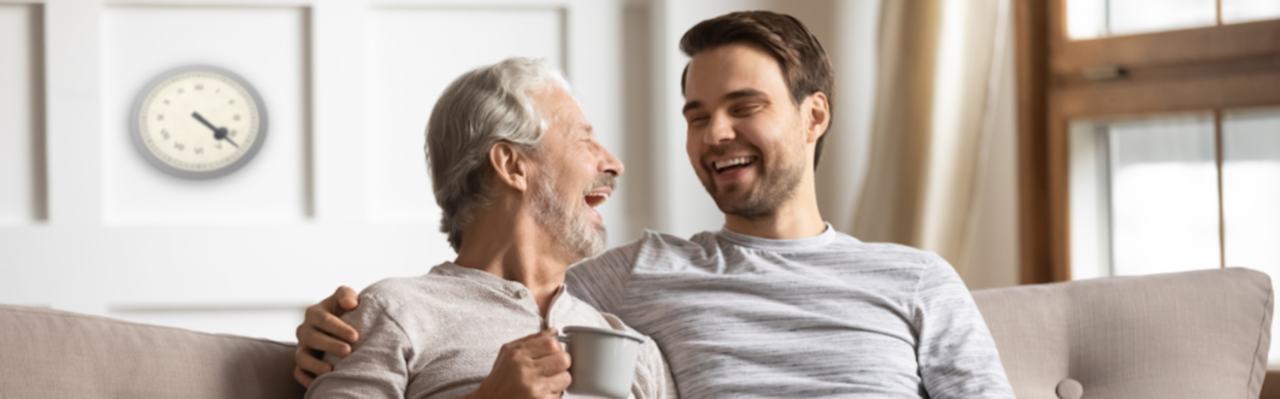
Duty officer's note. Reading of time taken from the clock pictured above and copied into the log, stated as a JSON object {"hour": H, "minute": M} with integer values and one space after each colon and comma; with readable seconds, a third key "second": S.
{"hour": 4, "minute": 22}
